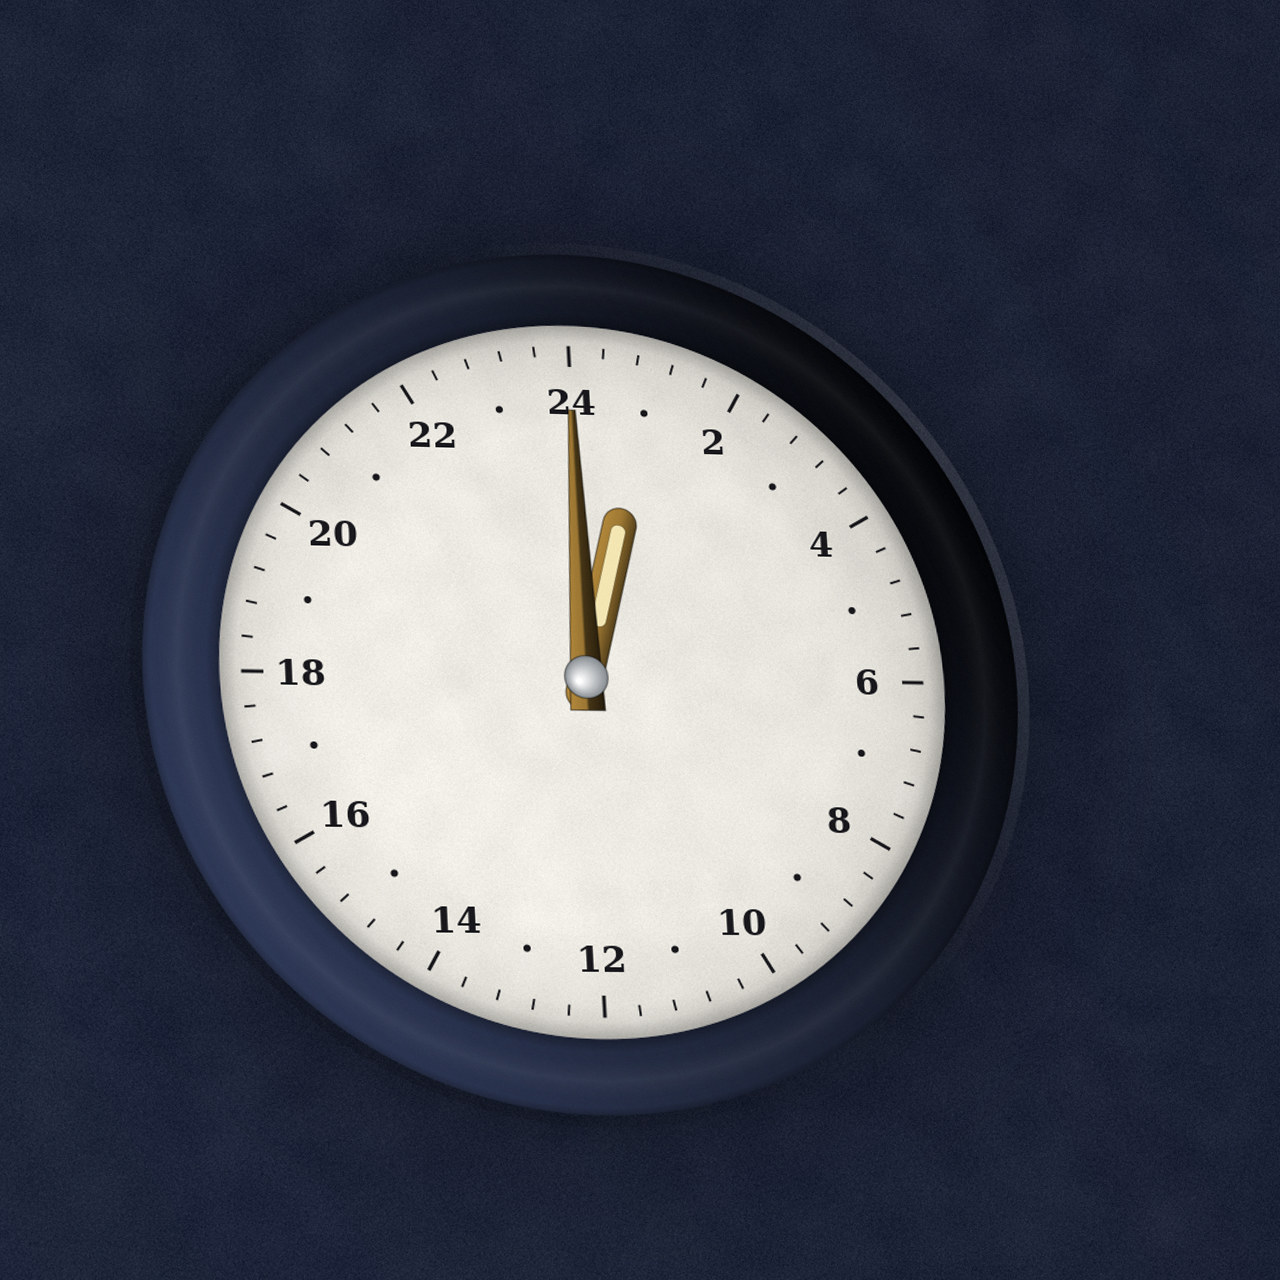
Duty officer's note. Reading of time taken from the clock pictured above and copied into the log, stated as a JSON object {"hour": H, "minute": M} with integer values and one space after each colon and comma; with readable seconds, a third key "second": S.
{"hour": 1, "minute": 0}
